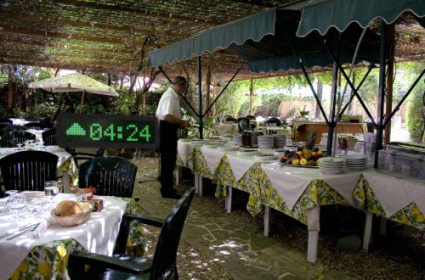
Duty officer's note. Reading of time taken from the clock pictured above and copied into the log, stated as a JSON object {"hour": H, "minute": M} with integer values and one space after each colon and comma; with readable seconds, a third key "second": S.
{"hour": 4, "minute": 24}
